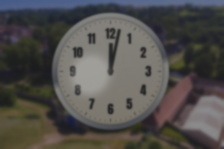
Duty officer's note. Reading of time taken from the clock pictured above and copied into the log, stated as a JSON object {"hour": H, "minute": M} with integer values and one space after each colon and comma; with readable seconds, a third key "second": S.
{"hour": 12, "minute": 2}
